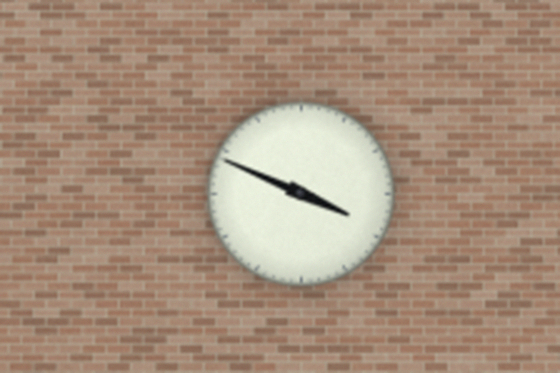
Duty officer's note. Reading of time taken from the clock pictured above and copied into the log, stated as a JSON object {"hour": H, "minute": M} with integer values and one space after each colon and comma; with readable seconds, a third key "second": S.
{"hour": 3, "minute": 49}
